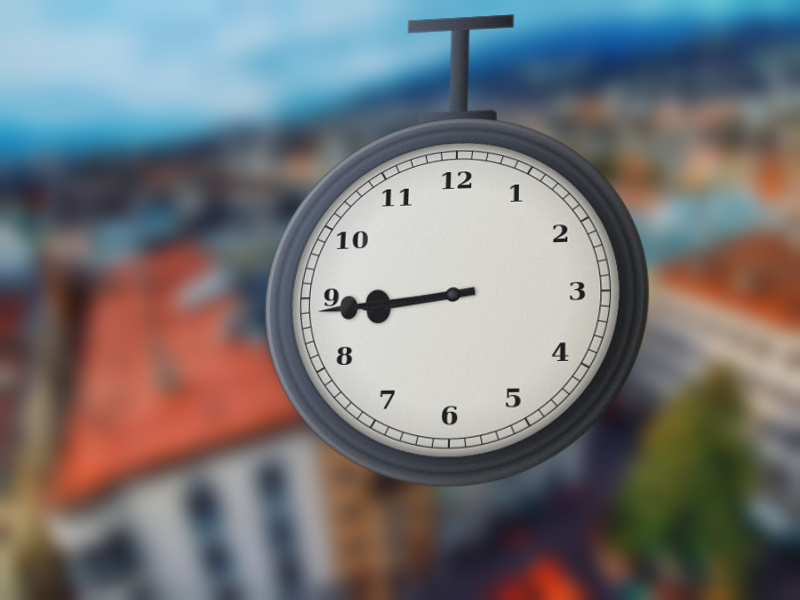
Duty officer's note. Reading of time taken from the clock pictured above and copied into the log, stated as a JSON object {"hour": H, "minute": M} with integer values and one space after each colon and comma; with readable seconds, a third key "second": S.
{"hour": 8, "minute": 44}
